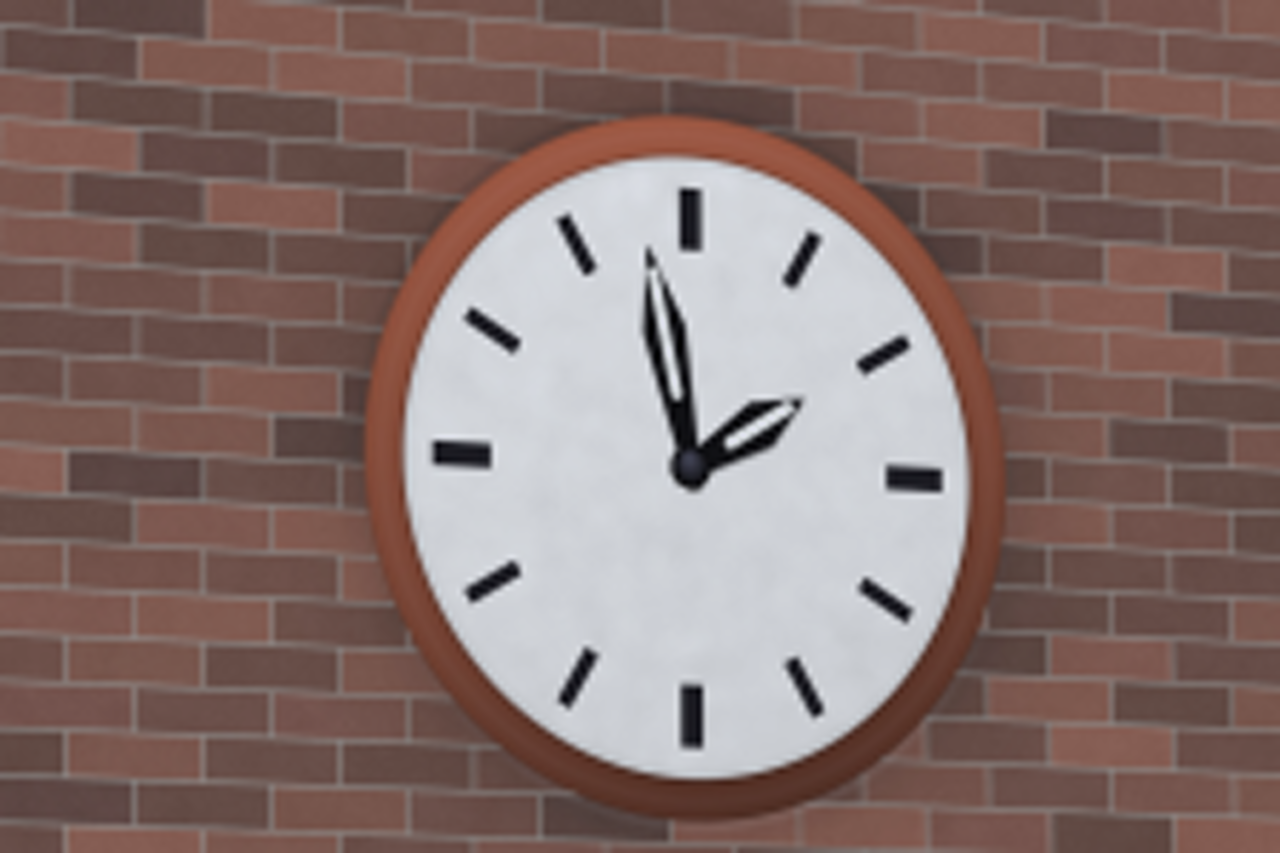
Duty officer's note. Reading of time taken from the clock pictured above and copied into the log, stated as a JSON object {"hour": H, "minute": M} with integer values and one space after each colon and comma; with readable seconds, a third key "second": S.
{"hour": 1, "minute": 58}
